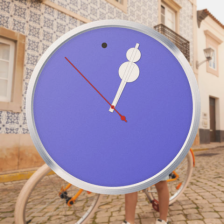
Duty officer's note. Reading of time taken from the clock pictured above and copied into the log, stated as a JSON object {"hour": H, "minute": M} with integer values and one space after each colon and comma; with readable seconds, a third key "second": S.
{"hour": 1, "minute": 4, "second": 54}
